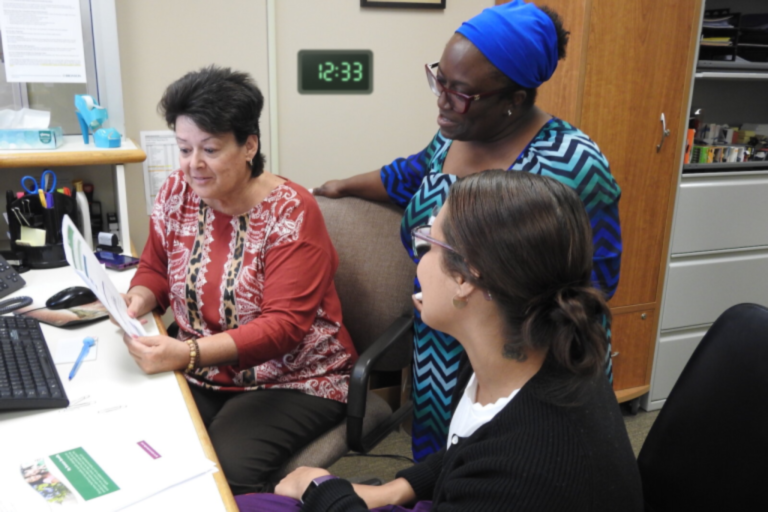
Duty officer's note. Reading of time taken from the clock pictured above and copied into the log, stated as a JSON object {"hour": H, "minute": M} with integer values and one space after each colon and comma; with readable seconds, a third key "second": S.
{"hour": 12, "minute": 33}
